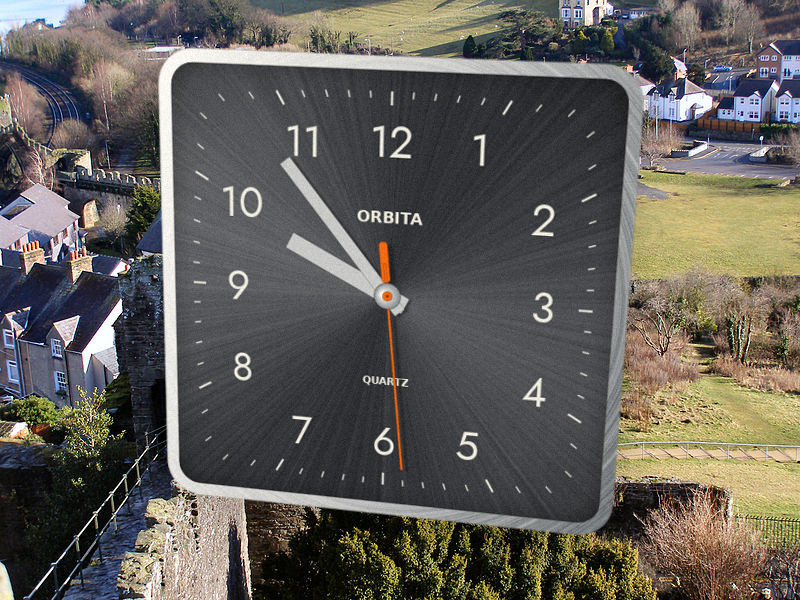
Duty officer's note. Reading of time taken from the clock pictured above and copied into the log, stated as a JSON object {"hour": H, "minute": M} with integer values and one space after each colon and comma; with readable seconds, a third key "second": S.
{"hour": 9, "minute": 53, "second": 29}
